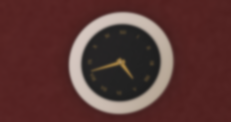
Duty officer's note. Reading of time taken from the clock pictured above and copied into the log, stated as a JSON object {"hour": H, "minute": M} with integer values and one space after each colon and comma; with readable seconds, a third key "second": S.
{"hour": 4, "minute": 42}
